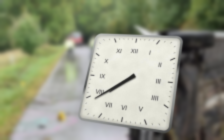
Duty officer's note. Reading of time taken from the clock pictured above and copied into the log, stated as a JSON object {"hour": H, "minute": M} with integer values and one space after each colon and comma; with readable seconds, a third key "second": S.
{"hour": 7, "minute": 39}
